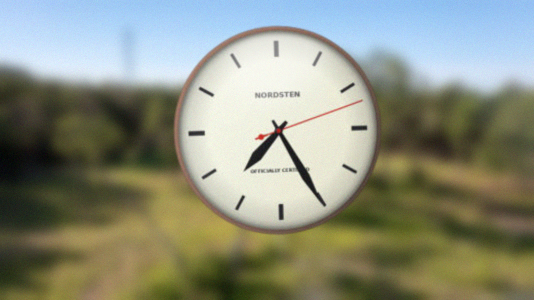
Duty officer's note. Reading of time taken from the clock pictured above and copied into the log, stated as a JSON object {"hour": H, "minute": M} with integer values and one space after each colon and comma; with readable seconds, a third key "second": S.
{"hour": 7, "minute": 25, "second": 12}
